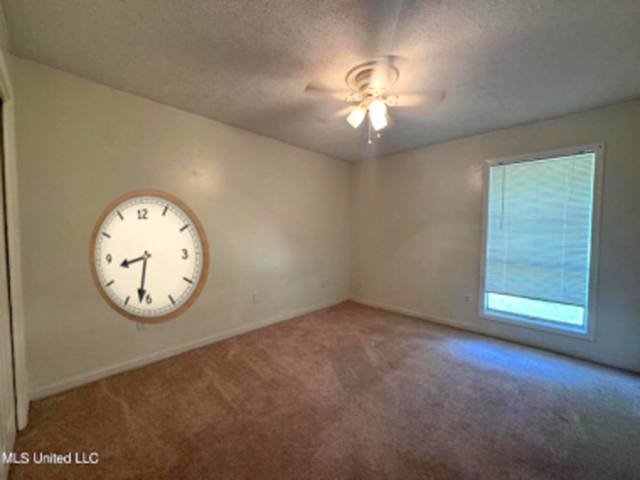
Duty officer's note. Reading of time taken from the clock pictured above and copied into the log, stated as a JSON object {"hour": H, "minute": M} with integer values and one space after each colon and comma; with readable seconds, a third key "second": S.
{"hour": 8, "minute": 32}
